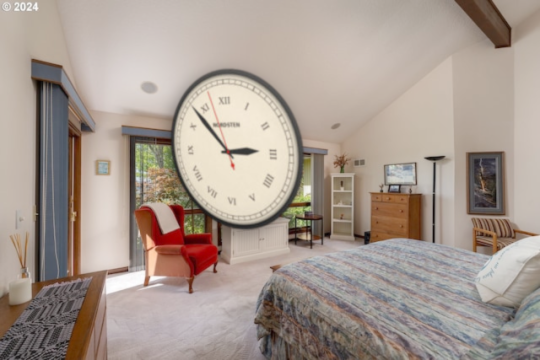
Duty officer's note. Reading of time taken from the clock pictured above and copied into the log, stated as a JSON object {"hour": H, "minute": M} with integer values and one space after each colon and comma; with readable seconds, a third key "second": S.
{"hour": 2, "minute": 52, "second": 57}
